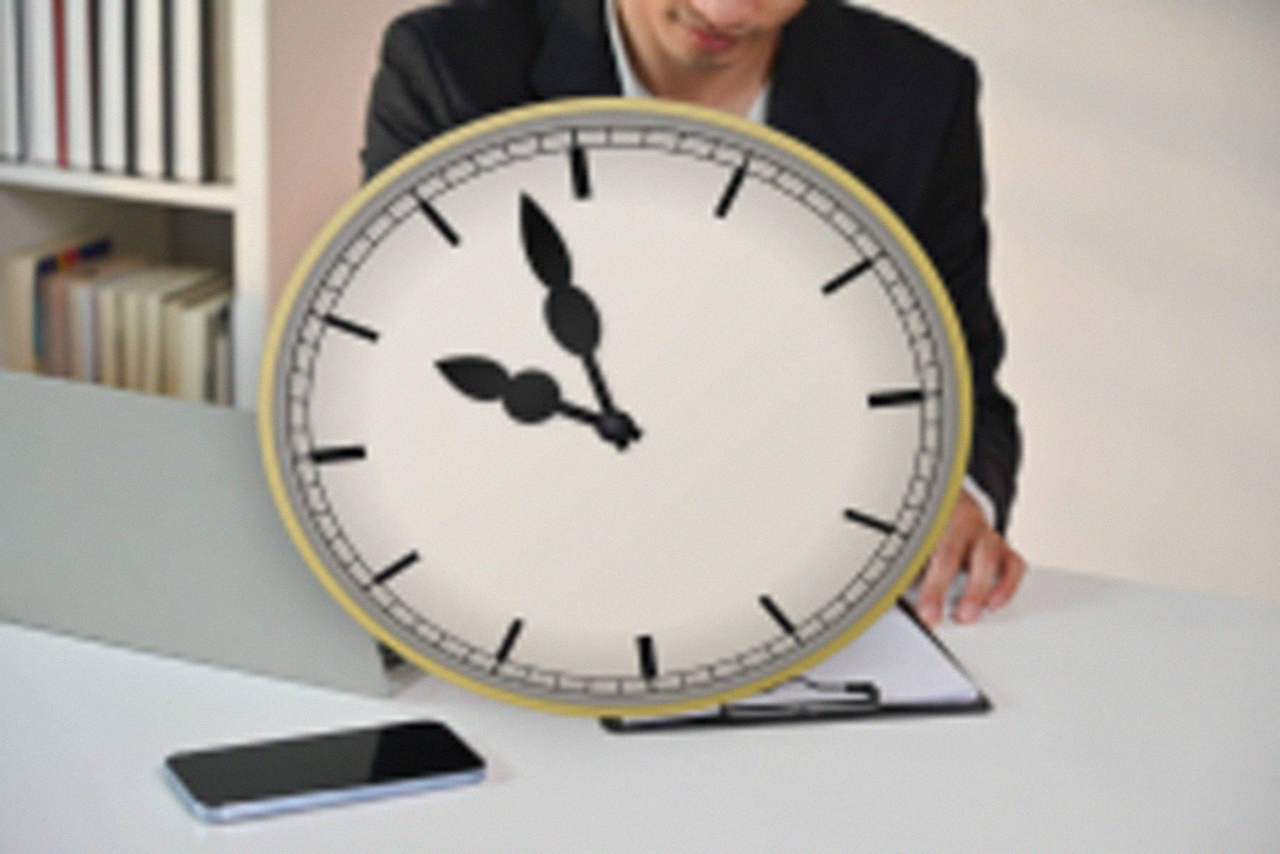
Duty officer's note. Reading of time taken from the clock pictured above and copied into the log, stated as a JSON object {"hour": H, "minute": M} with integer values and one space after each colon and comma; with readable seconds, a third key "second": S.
{"hour": 9, "minute": 58}
